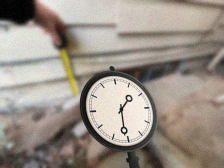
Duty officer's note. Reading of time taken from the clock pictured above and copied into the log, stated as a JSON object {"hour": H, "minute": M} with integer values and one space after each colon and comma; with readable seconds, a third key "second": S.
{"hour": 1, "minute": 31}
